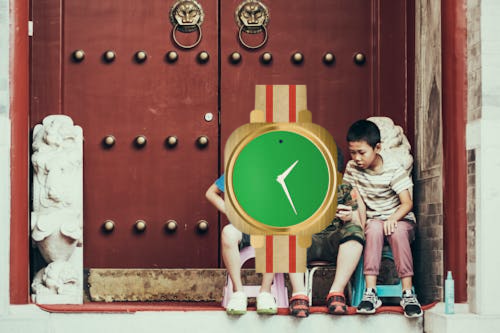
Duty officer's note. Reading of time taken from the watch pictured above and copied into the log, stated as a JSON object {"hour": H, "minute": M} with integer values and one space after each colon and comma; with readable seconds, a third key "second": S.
{"hour": 1, "minute": 26}
